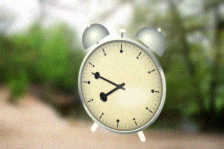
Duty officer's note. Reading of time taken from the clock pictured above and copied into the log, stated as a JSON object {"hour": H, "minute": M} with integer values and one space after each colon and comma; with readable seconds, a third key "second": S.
{"hour": 7, "minute": 48}
